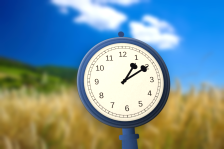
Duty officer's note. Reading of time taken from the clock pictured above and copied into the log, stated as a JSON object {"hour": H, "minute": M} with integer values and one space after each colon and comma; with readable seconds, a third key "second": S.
{"hour": 1, "minute": 10}
